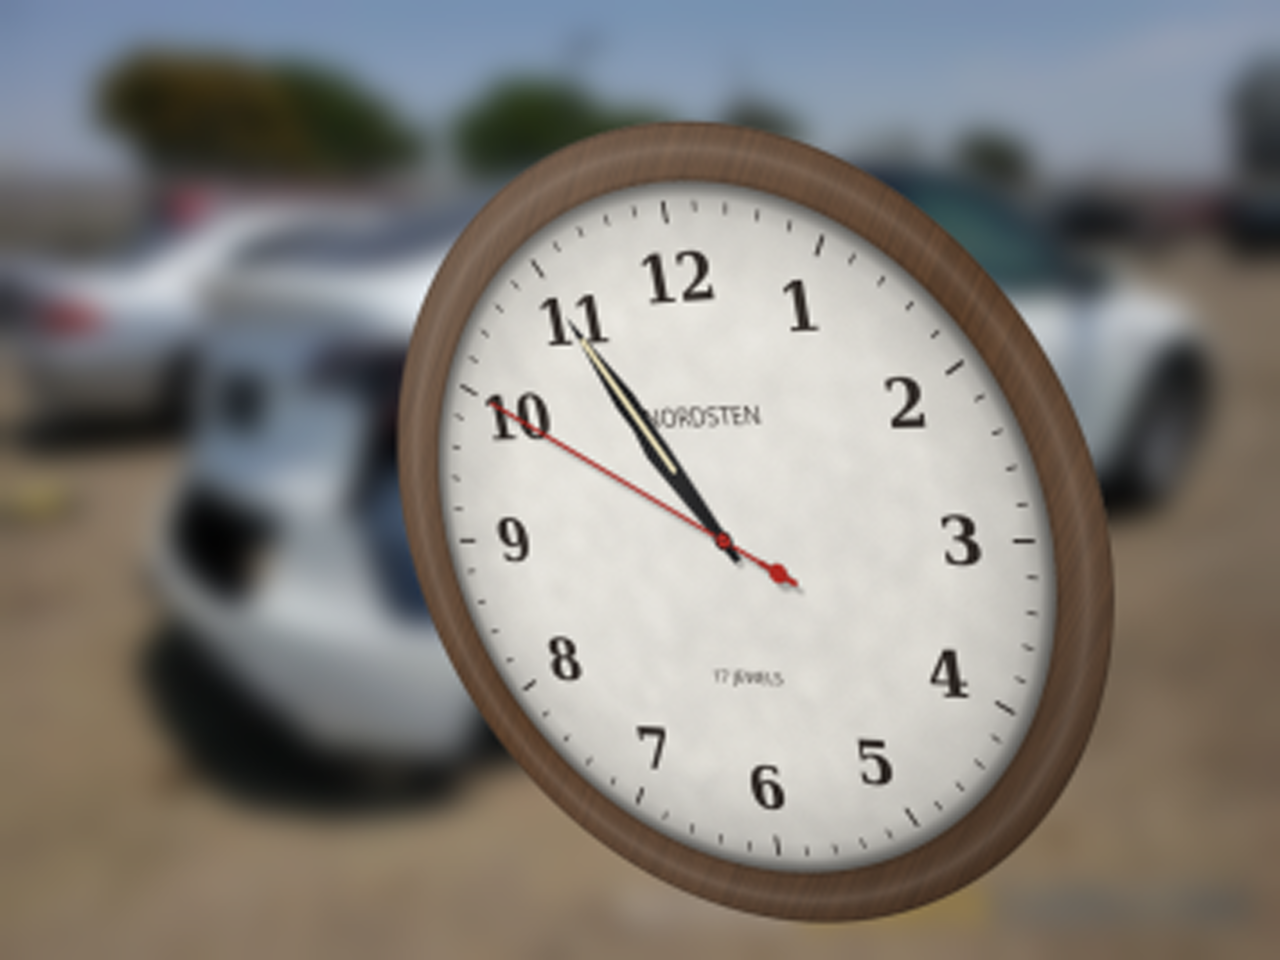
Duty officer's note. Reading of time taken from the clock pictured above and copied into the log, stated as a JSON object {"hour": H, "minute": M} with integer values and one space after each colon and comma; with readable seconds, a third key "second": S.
{"hour": 10, "minute": 54, "second": 50}
